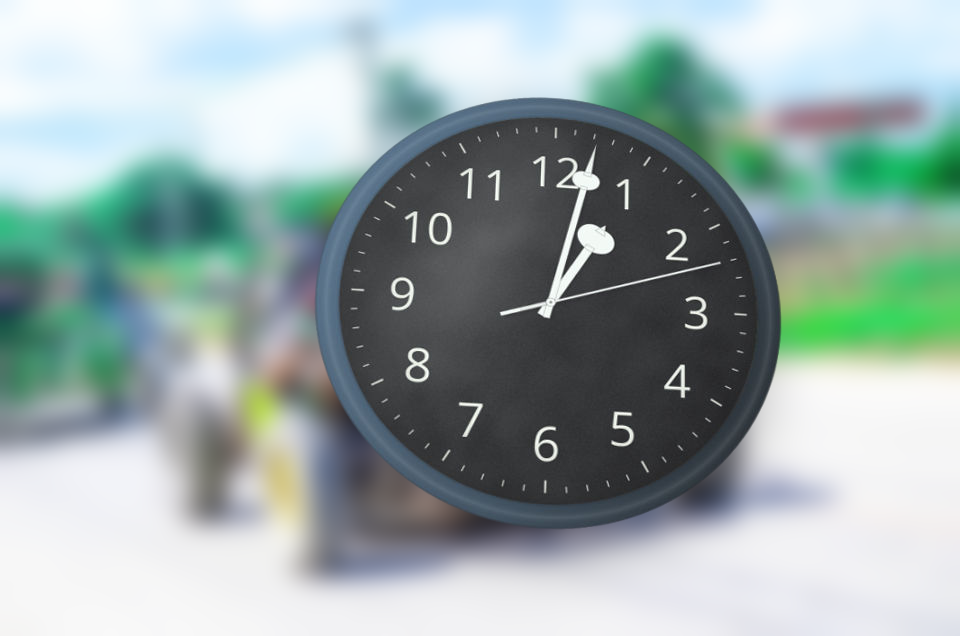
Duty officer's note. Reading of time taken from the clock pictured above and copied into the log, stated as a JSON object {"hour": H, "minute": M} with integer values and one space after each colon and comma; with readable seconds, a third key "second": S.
{"hour": 1, "minute": 2, "second": 12}
